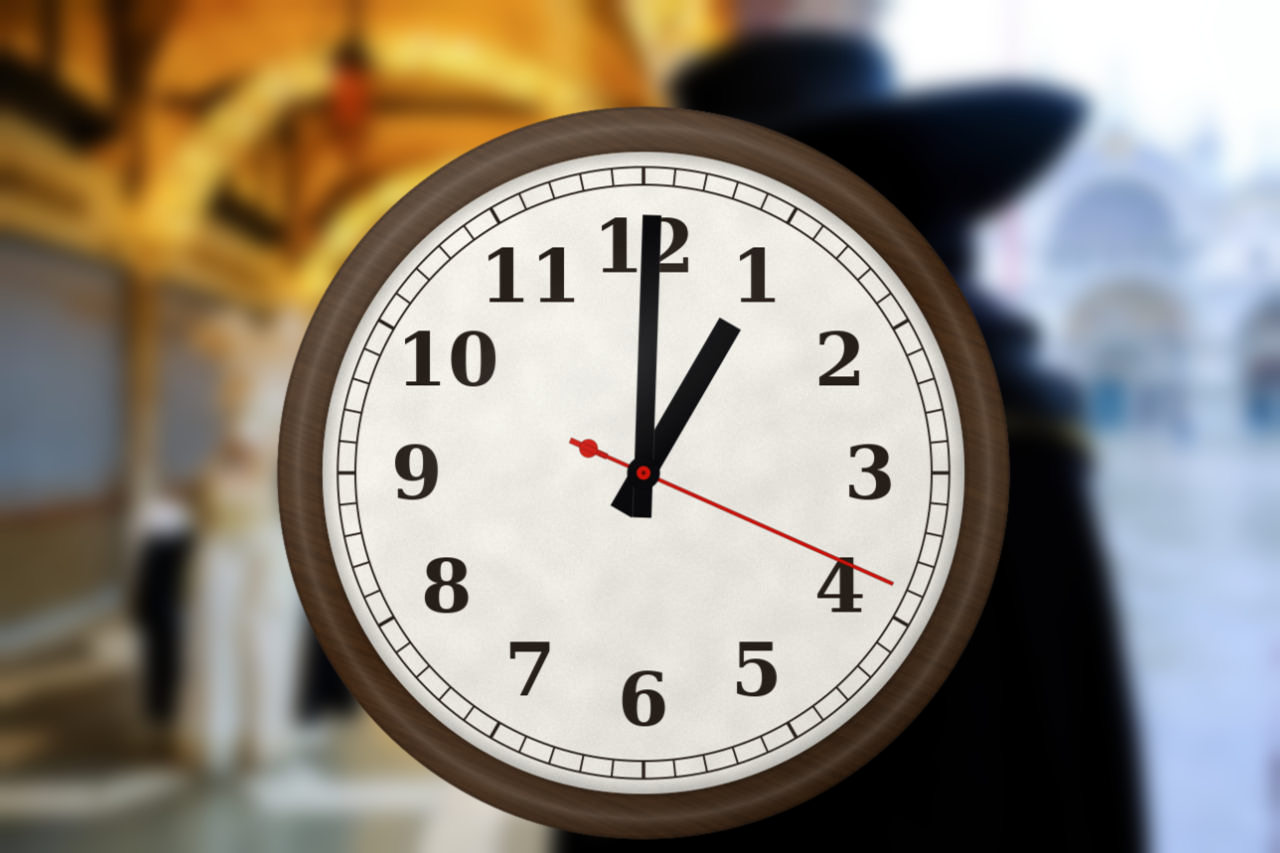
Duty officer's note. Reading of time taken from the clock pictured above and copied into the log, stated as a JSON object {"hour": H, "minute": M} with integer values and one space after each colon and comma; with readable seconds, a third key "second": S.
{"hour": 1, "minute": 0, "second": 19}
